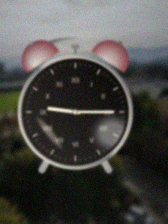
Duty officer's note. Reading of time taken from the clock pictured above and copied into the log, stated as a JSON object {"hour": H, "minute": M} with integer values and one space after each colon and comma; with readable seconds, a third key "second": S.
{"hour": 9, "minute": 15}
